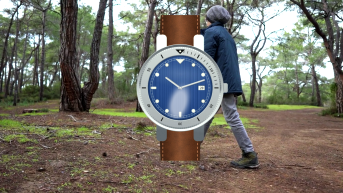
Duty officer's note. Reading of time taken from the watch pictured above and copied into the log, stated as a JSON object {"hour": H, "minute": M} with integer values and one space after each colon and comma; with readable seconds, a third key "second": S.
{"hour": 10, "minute": 12}
